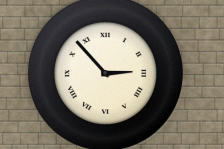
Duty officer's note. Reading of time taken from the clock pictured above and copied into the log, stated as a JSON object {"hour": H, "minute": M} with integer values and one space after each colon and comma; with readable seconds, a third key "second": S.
{"hour": 2, "minute": 53}
